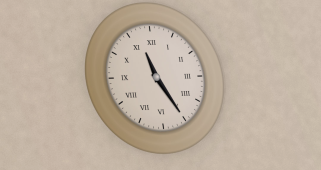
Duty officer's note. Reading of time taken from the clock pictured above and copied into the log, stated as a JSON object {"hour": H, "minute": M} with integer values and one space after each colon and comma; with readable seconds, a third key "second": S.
{"hour": 11, "minute": 25}
